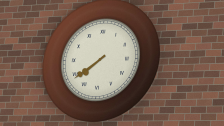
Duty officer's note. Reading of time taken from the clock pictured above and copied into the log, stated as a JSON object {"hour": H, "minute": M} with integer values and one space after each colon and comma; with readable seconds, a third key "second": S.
{"hour": 7, "minute": 39}
